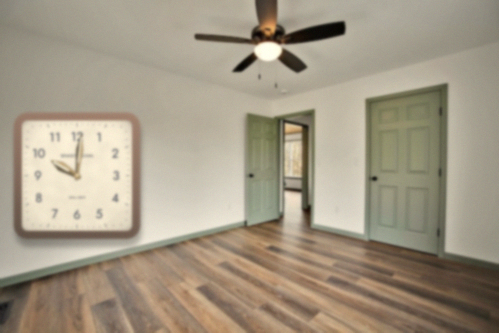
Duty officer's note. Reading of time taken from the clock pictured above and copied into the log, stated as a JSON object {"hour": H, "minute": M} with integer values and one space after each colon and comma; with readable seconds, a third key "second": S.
{"hour": 10, "minute": 1}
